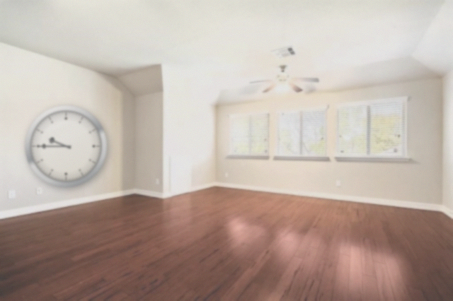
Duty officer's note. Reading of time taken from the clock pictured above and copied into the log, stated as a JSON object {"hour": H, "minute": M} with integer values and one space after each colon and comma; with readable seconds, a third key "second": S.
{"hour": 9, "minute": 45}
